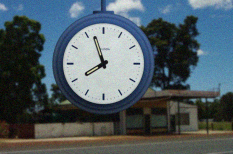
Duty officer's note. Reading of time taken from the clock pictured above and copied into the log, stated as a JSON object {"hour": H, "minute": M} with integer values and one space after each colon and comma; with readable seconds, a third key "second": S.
{"hour": 7, "minute": 57}
